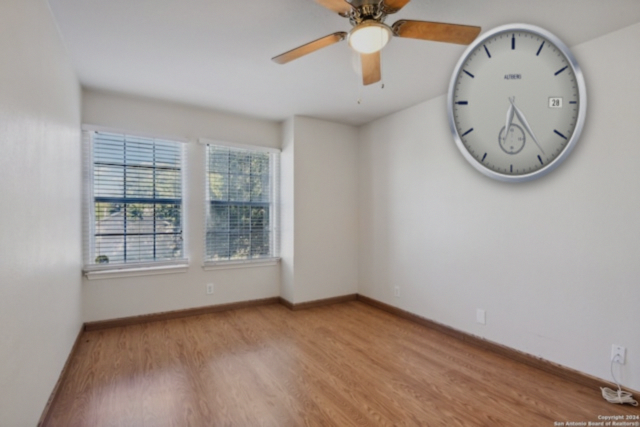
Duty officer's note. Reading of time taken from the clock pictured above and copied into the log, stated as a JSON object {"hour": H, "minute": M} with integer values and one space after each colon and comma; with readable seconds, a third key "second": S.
{"hour": 6, "minute": 24}
